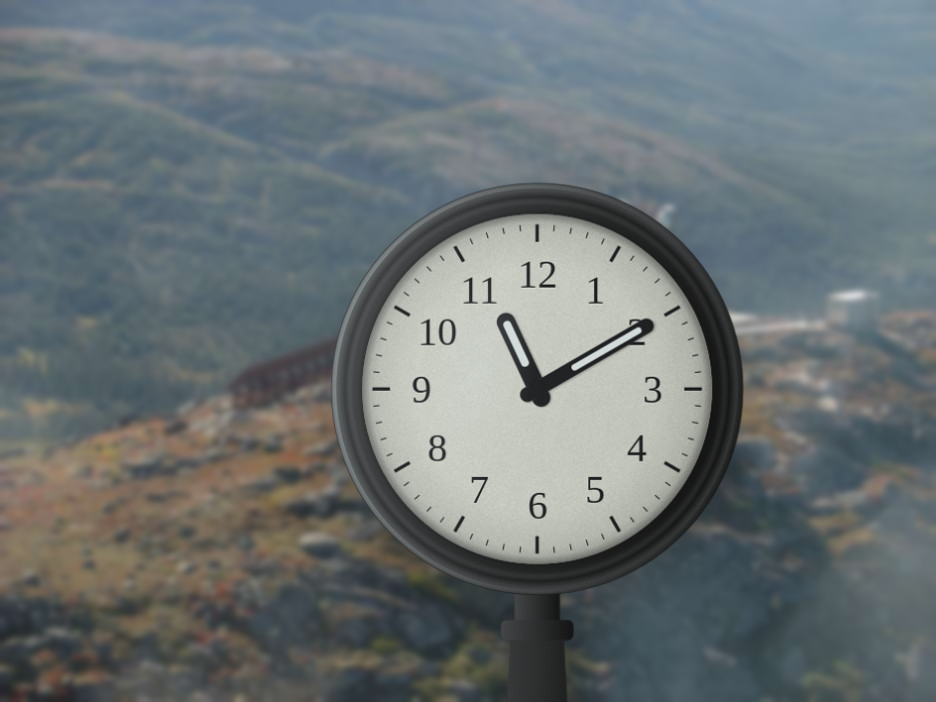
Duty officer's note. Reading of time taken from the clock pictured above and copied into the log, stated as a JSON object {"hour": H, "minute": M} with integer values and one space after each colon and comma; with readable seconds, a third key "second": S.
{"hour": 11, "minute": 10}
